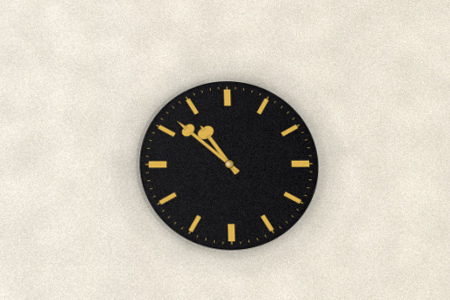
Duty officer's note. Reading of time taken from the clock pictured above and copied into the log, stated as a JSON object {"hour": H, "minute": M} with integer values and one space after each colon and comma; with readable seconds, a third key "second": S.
{"hour": 10, "minute": 52}
